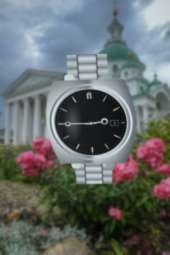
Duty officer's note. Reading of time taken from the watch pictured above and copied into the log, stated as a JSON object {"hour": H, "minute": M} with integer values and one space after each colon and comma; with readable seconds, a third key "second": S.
{"hour": 2, "minute": 45}
